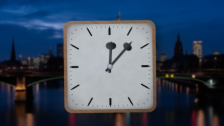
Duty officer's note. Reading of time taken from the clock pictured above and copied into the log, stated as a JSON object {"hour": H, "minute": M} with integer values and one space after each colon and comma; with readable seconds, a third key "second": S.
{"hour": 12, "minute": 7}
